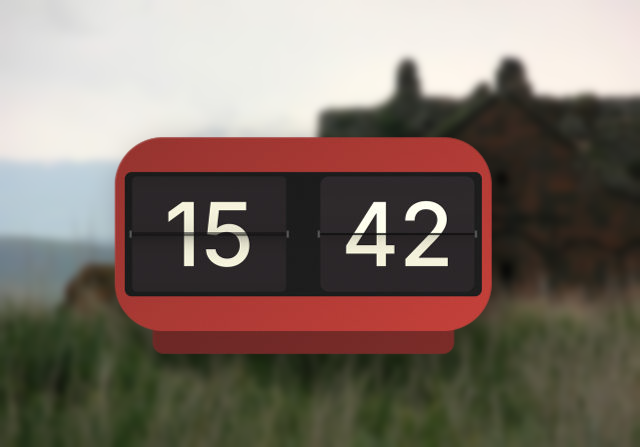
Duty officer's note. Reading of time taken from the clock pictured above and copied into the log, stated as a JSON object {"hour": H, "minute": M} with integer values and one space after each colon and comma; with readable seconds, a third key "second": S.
{"hour": 15, "minute": 42}
